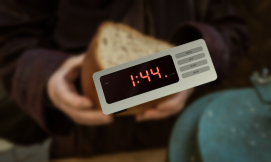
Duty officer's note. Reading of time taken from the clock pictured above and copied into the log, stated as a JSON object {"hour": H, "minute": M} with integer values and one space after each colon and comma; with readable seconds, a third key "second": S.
{"hour": 1, "minute": 44}
